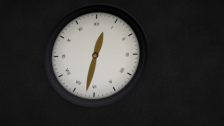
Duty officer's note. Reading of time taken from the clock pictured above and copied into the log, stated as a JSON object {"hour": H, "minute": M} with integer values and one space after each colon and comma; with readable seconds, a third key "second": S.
{"hour": 12, "minute": 32}
